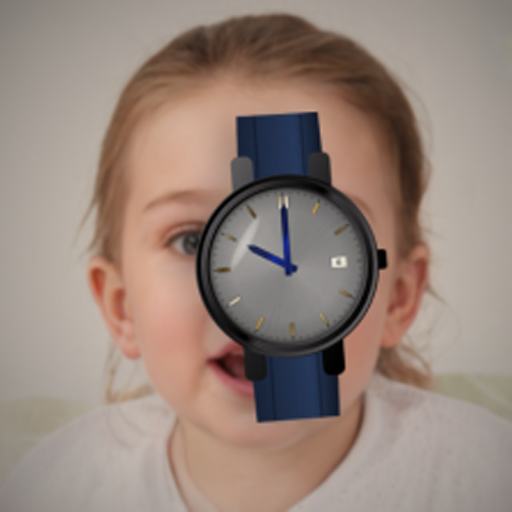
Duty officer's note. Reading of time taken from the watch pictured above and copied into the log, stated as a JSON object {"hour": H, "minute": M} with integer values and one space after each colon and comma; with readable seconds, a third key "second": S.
{"hour": 10, "minute": 0}
